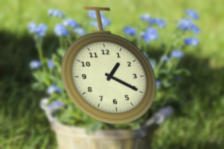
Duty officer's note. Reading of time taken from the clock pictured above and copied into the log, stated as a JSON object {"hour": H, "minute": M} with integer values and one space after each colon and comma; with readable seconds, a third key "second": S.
{"hour": 1, "minute": 20}
